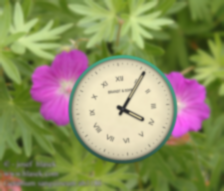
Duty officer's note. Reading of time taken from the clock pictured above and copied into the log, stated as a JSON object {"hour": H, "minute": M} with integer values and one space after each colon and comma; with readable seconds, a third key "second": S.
{"hour": 4, "minute": 6}
